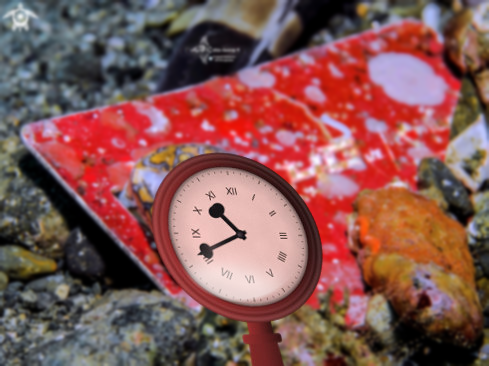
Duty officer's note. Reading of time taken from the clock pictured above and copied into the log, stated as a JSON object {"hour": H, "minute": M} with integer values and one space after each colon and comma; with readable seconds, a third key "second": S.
{"hour": 10, "minute": 41}
